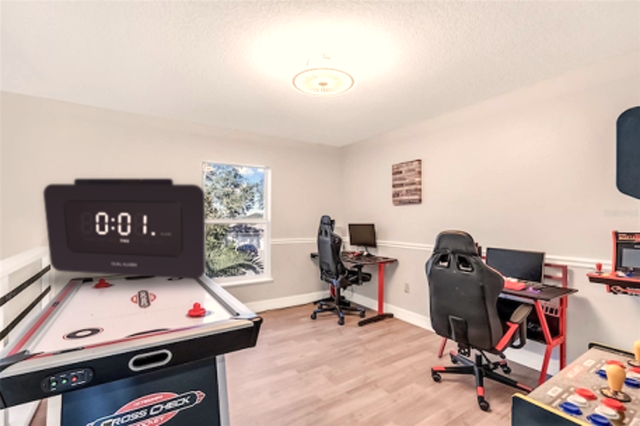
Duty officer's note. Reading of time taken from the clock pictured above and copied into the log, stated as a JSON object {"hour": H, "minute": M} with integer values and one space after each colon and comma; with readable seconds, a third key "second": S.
{"hour": 0, "minute": 1}
